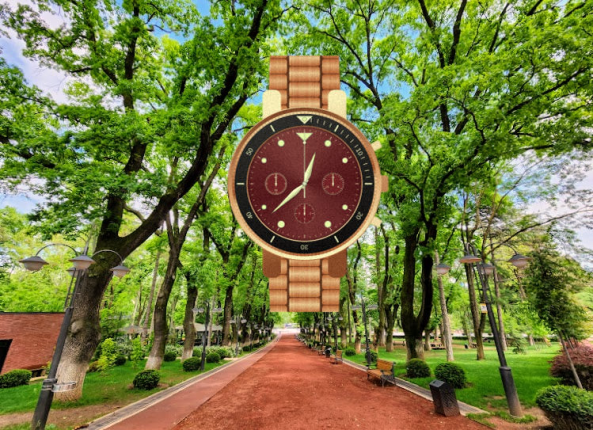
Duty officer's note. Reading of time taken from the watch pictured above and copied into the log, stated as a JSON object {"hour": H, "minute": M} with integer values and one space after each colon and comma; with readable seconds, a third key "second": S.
{"hour": 12, "minute": 38}
